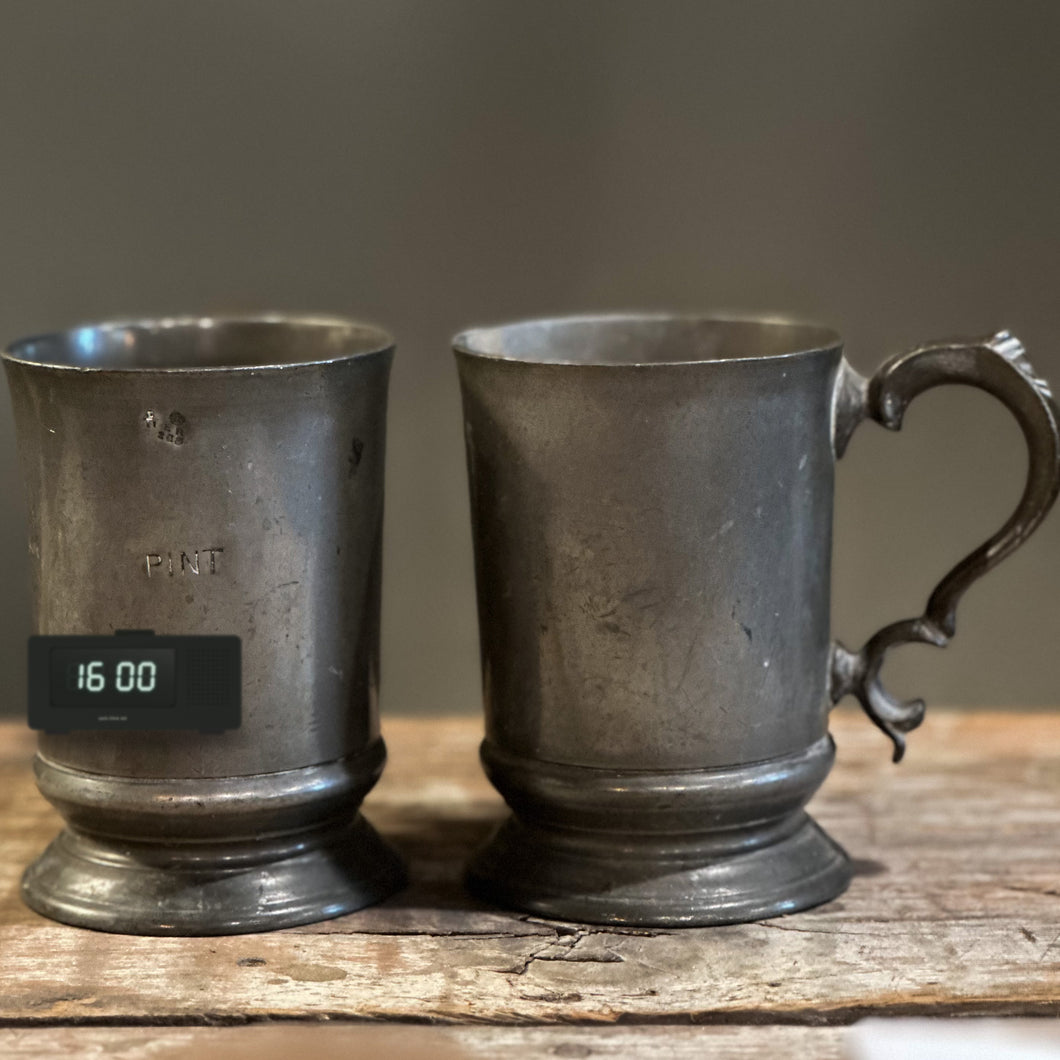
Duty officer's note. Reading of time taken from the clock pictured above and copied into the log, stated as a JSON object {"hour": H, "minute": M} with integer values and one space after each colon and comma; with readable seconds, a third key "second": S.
{"hour": 16, "minute": 0}
